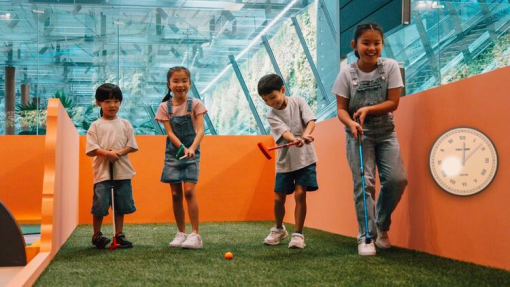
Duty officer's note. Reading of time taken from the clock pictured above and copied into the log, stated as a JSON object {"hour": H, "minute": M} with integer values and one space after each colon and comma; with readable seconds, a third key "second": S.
{"hour": 12, "minute": 8}
